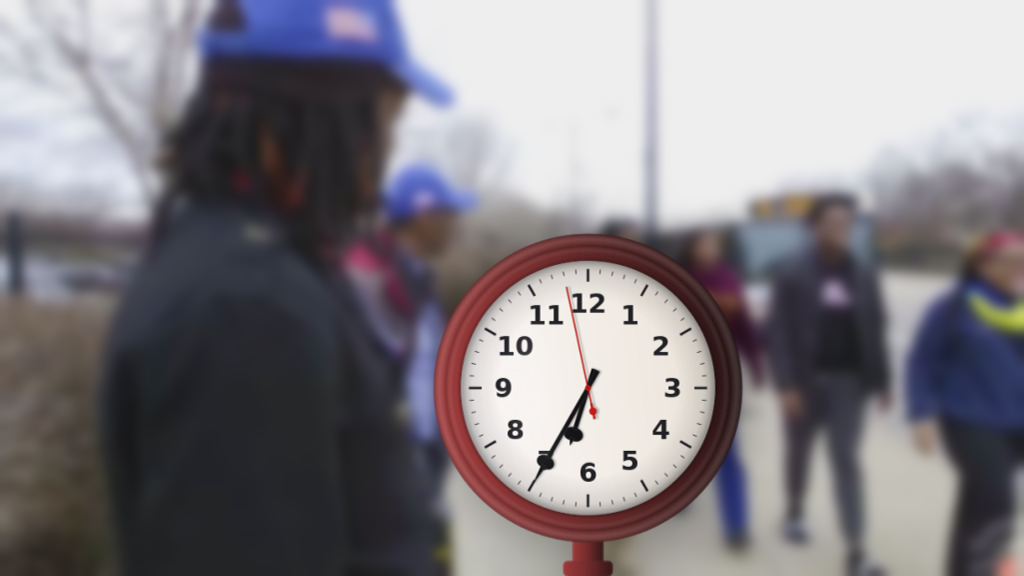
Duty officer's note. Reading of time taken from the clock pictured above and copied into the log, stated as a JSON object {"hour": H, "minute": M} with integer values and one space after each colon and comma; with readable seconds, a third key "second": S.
{"hour": 6, "minute": 34, "second": 58}
